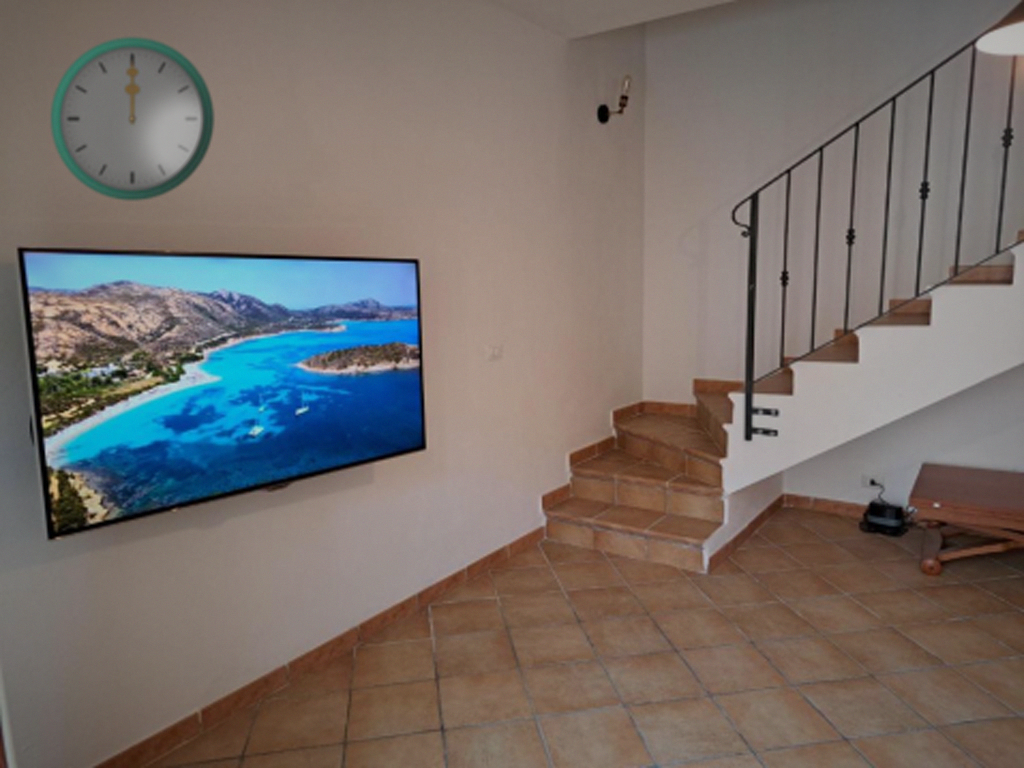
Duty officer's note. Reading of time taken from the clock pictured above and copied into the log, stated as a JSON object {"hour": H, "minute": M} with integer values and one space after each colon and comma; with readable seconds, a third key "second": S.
{"hour": 12, "minute": 0}
